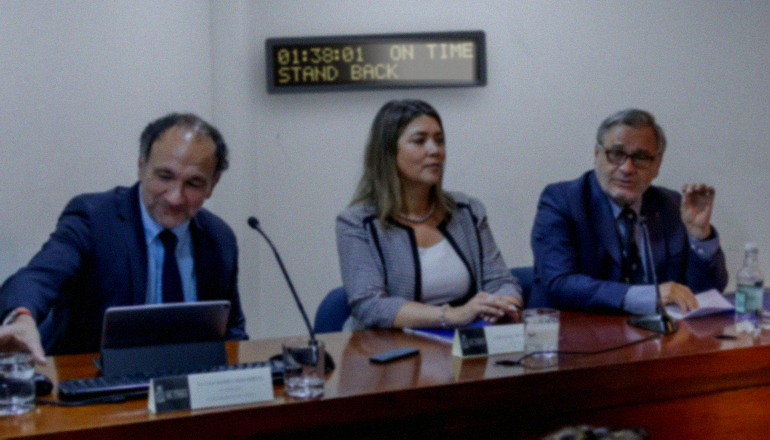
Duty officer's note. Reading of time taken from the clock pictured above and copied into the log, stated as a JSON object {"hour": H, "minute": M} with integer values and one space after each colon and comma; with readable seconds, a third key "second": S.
{"hour": 1, "minute": 38, "second": 1}
